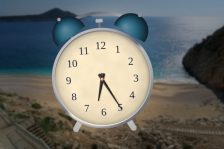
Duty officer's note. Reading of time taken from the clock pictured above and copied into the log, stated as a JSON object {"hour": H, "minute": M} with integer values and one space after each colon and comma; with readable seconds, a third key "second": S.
{"hour": 6, "minute": 25}
